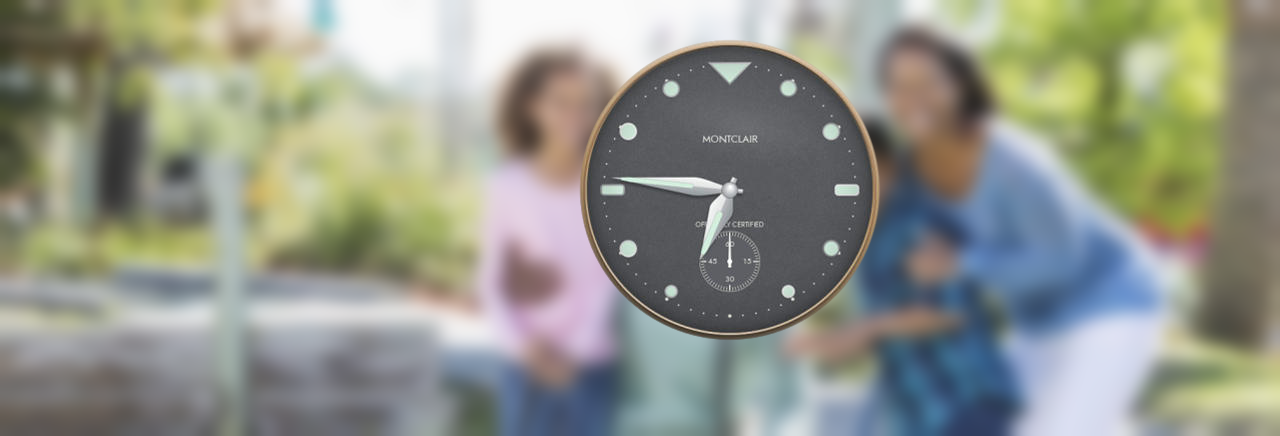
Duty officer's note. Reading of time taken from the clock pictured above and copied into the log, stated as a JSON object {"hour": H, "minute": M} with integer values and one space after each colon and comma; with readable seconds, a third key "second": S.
{"hour": 6, "minute": 46}
